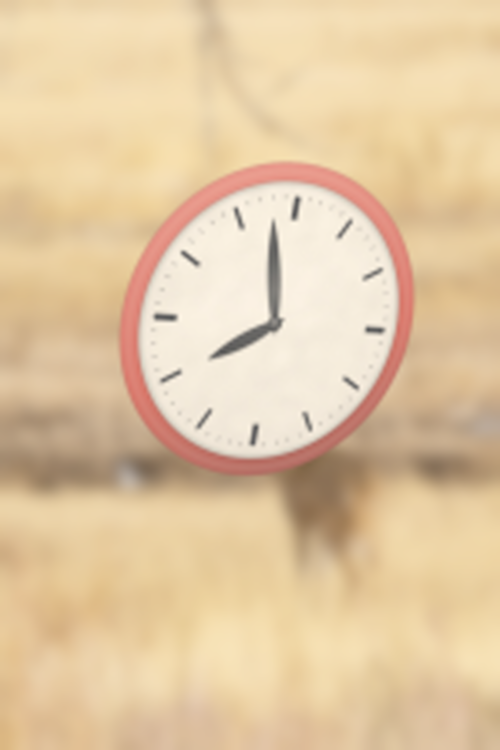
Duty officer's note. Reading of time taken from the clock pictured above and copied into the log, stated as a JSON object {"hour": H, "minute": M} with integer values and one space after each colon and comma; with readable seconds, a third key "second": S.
{"hour": 7, "minute": 58}
